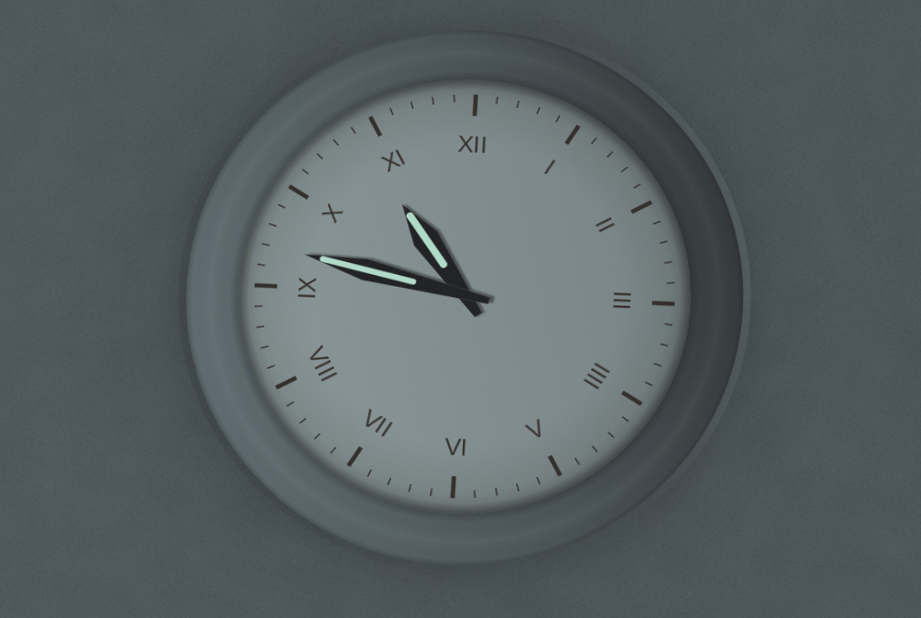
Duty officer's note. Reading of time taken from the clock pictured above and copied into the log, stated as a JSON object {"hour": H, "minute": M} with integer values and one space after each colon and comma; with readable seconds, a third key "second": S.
{"hour": 10, "minute": 47}
